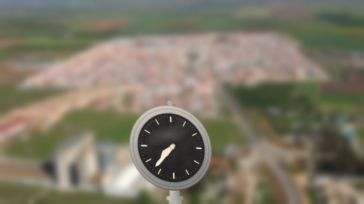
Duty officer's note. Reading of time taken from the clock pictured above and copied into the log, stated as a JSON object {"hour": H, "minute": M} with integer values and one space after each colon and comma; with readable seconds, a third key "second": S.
{"hour": 7, "minute": 37}
